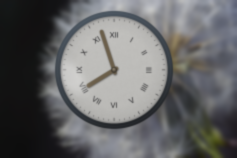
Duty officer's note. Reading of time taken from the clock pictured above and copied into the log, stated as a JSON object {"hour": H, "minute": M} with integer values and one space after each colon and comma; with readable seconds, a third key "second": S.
{"hour": 7, "minute": 57}
